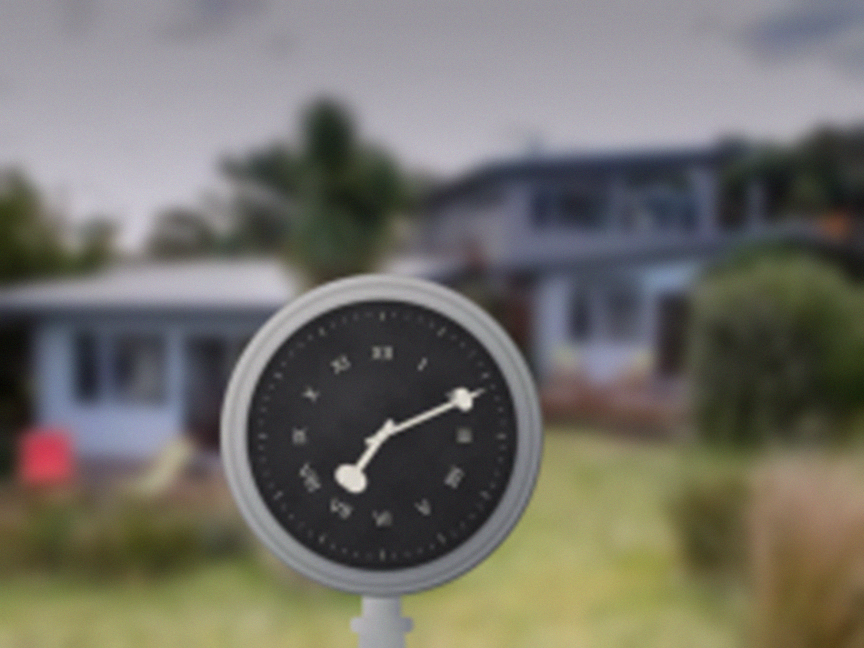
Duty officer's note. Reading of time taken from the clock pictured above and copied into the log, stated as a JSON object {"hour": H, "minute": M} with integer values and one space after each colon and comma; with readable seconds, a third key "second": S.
{"hour": 7, "minute": 11}
